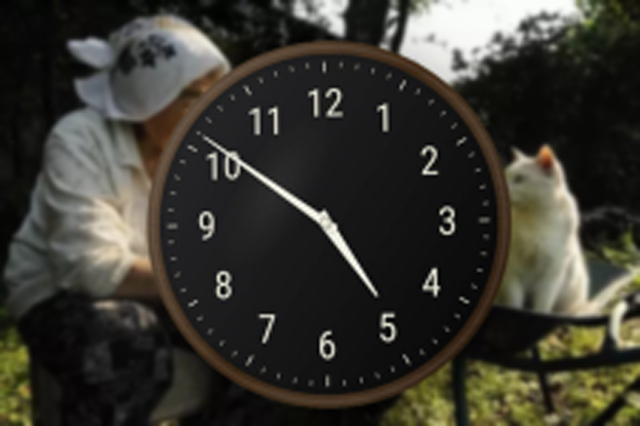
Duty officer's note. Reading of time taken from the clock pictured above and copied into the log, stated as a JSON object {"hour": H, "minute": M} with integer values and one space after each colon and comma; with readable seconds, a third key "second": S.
{"hour": 4, "minute": 51}
